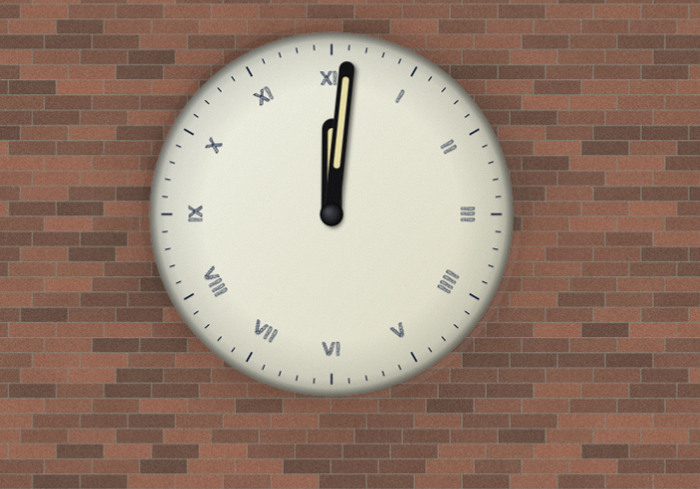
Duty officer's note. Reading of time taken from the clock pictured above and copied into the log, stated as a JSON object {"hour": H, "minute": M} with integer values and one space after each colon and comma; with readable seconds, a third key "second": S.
{"hour": 12, "minute": 1}
